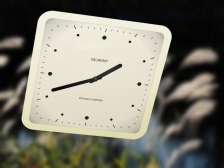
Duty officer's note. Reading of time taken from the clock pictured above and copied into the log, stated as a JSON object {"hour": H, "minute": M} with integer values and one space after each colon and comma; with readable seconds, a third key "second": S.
{"hour": 1, "minute": 41}
